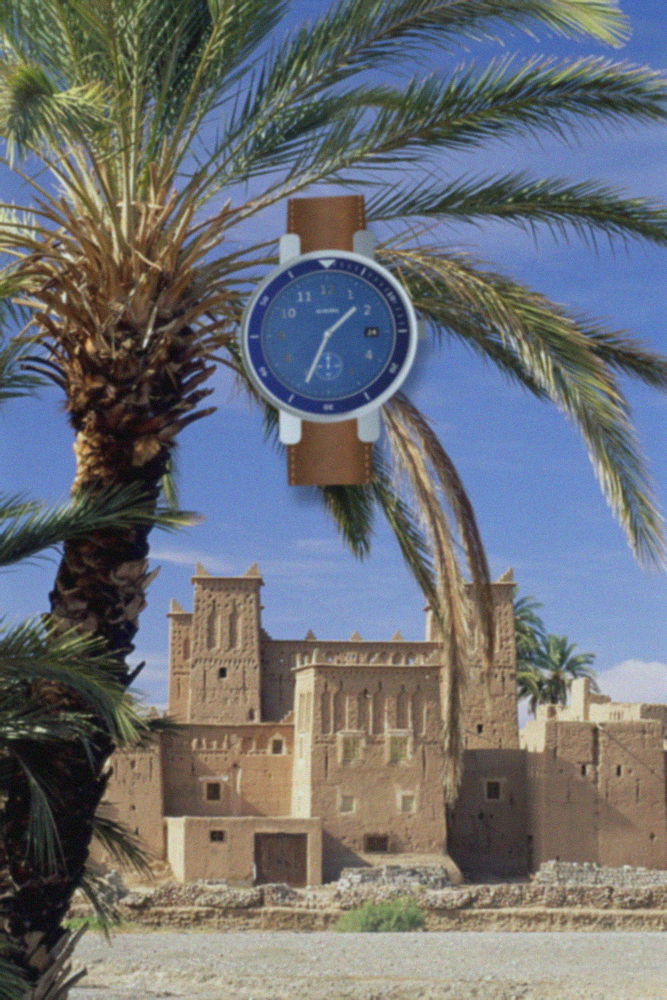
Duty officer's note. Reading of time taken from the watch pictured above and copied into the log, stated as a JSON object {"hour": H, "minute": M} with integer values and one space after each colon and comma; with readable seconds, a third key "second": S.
{"hour": 1, "minute": 34}
